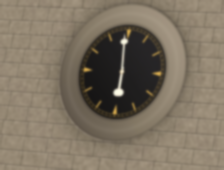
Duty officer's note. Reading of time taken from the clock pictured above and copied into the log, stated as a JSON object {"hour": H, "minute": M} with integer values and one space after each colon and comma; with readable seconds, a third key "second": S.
{"hour": 5, "minute": 59}
